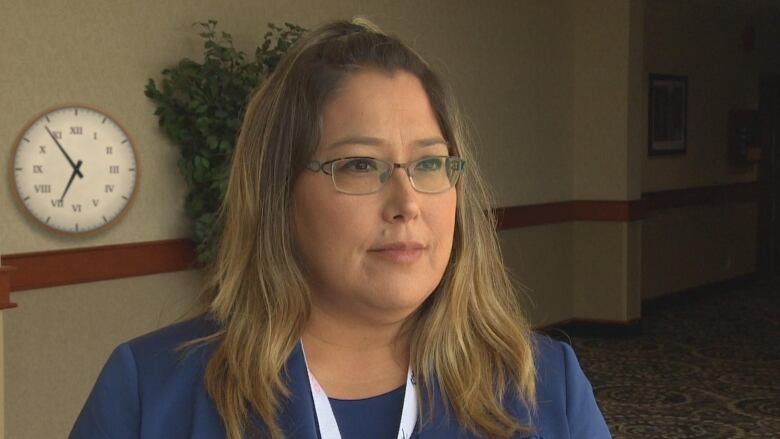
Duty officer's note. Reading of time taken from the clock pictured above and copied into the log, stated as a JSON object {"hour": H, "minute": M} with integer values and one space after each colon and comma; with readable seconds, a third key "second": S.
{"hour": 6, "minute": 54}
